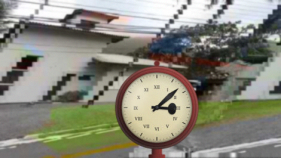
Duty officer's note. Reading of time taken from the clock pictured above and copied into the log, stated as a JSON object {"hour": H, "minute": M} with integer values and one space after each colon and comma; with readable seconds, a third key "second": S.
{"hour": 3, "minute": 8}
